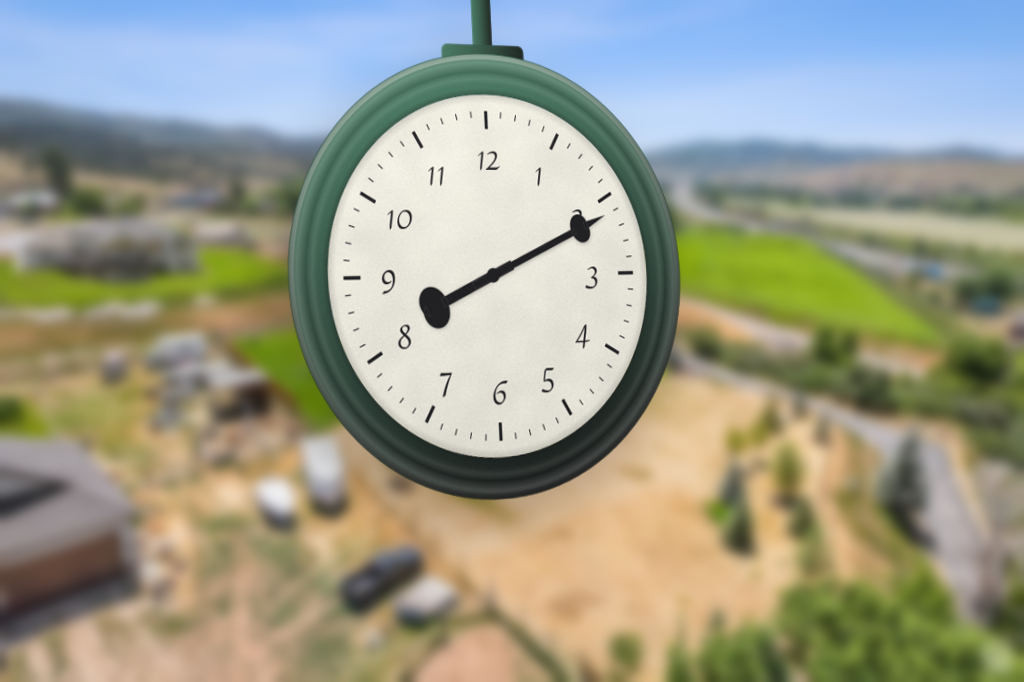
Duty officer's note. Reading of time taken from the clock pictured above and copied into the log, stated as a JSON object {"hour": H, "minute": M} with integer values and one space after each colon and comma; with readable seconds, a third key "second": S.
{"hour": 8, "minute": 11}
